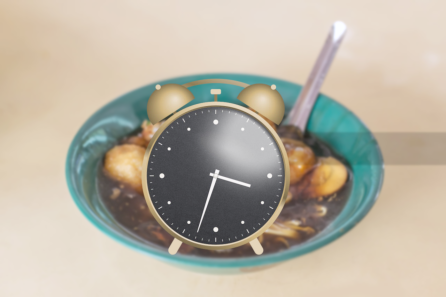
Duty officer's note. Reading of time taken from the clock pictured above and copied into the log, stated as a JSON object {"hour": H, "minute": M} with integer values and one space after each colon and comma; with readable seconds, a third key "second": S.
{"hour": 3, "minute": 33}
